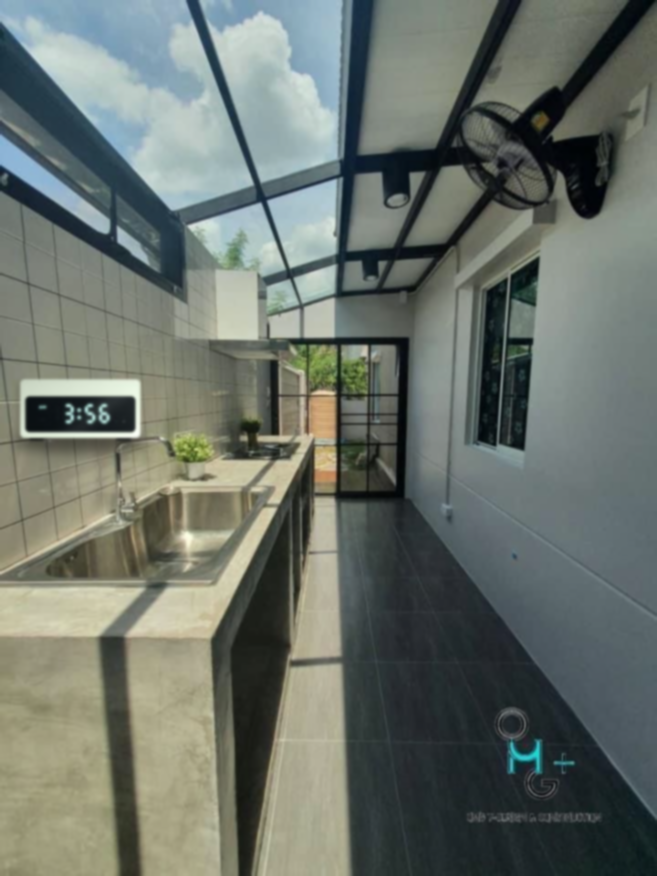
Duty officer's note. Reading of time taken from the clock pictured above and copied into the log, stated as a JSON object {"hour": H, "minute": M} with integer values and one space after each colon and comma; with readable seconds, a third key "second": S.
{"hour": 3, "minute": 56}
